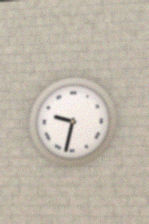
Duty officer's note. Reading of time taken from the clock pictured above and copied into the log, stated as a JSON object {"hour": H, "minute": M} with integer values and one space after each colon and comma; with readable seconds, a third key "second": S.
{"hour": 9, "minute": 32}
